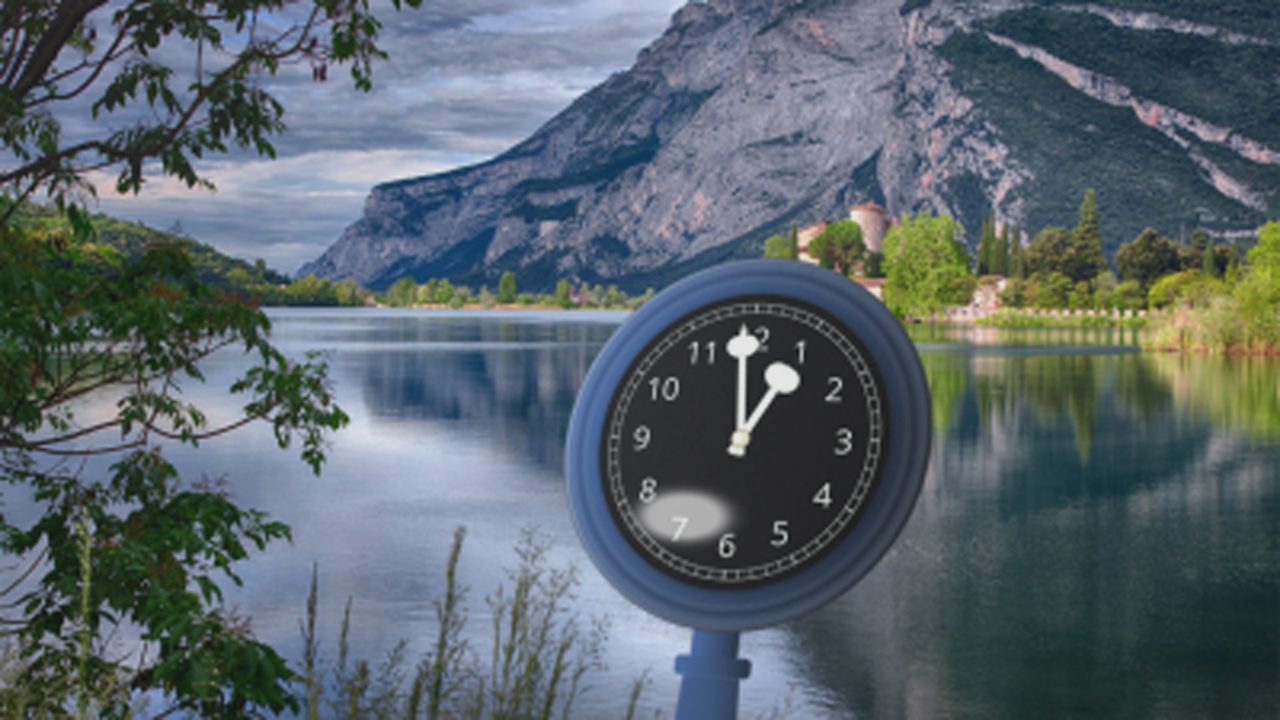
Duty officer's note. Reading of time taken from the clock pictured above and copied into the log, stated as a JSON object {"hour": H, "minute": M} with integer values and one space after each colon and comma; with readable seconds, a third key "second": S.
{"hour": 12, "minute": 59}
